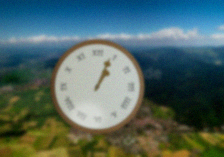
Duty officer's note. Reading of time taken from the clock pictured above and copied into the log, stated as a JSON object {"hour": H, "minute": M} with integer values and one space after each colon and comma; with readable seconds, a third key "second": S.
{"hour": 1, "minute": 4}
